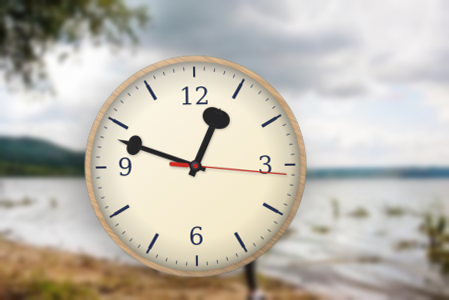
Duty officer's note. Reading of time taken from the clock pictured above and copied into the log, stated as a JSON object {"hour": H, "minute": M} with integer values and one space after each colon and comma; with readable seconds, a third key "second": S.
{"hour": 12, "minute": 48, "second": 16}
